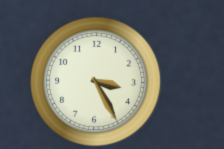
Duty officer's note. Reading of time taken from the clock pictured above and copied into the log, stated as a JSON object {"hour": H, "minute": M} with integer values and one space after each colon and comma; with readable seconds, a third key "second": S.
{"hour": 3, "minute": 25}
